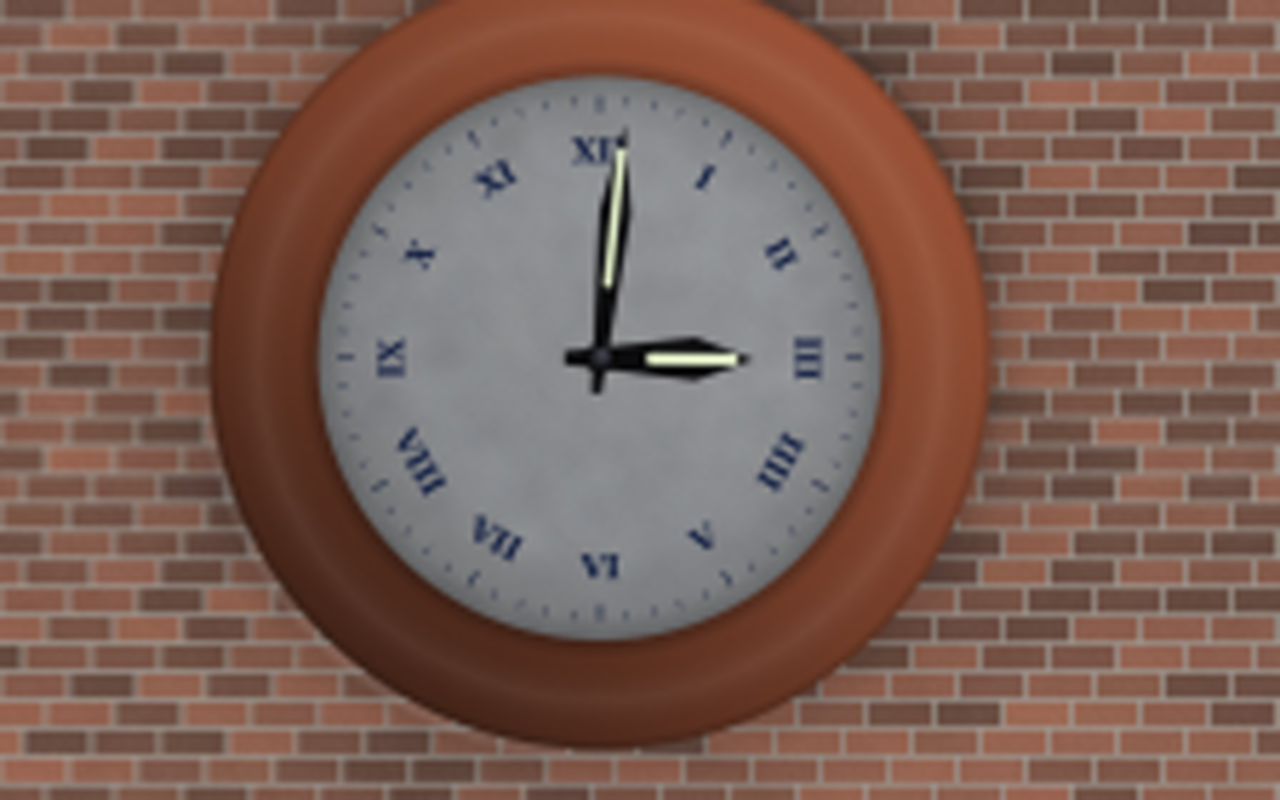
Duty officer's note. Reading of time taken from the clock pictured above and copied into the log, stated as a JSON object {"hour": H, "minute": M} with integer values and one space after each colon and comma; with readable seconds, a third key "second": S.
{"hour": 3, "minute": 1}
